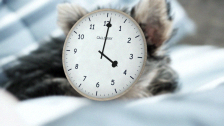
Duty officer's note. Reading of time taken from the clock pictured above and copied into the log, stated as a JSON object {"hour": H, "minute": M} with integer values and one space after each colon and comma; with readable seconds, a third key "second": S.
{"hour": 4, "minute": 1}
